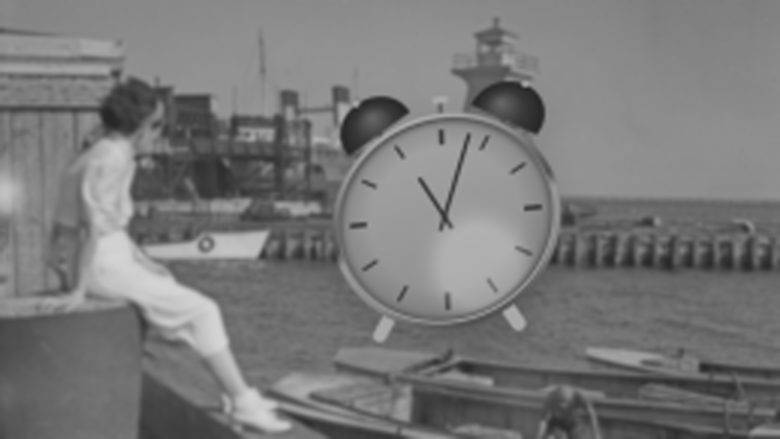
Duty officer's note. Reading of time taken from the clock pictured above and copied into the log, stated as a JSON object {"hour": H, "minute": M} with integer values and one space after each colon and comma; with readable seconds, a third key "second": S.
{"hour": 11, "minute": 3}
